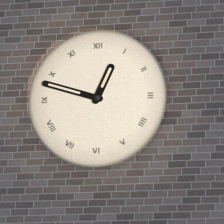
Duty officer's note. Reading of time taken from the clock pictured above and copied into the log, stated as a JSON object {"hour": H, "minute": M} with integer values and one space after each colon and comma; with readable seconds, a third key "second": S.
{"hour": 12, "minute": 48}
